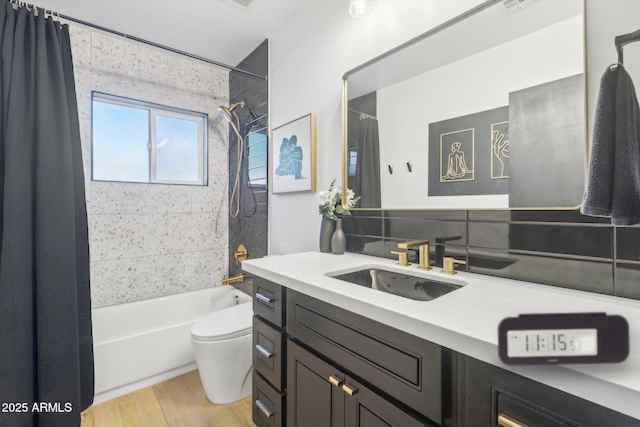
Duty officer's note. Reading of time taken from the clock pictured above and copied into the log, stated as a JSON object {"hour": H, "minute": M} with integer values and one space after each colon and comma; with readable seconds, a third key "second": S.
{"hour": 11, "minute": 15}
